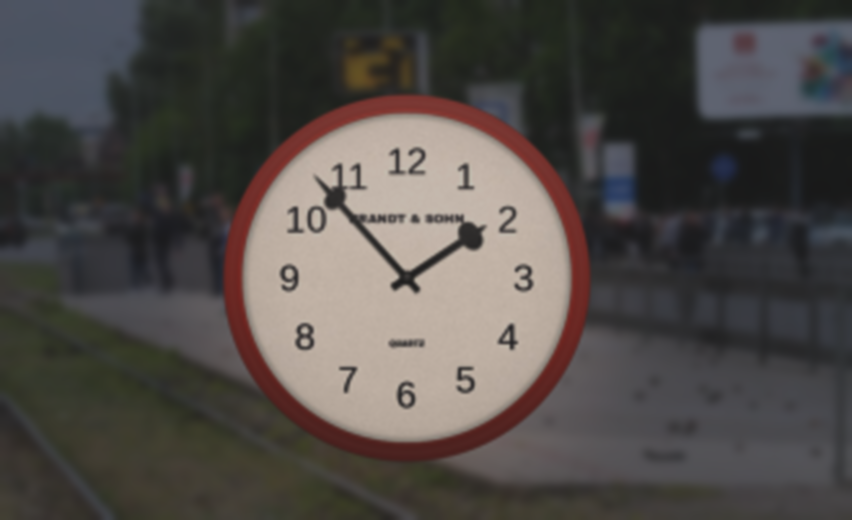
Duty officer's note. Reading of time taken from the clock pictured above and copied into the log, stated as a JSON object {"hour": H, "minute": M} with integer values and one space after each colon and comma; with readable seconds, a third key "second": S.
{"hour": 1, "minute": 53}
